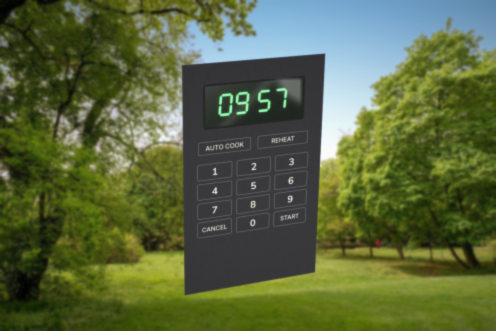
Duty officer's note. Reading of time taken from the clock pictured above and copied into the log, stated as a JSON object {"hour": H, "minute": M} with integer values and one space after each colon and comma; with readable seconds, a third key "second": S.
{"hour": 9, "minute": 57}
